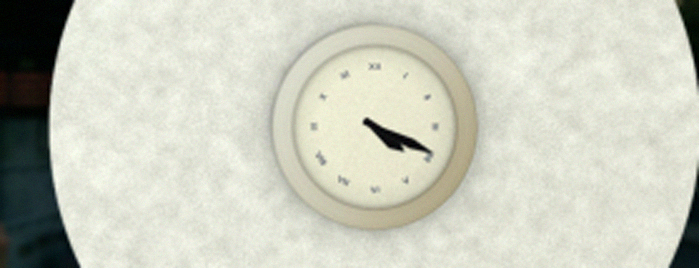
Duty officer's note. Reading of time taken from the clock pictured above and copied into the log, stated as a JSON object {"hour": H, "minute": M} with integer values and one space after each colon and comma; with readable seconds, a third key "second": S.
{"hour": 4, "minute": 19}
